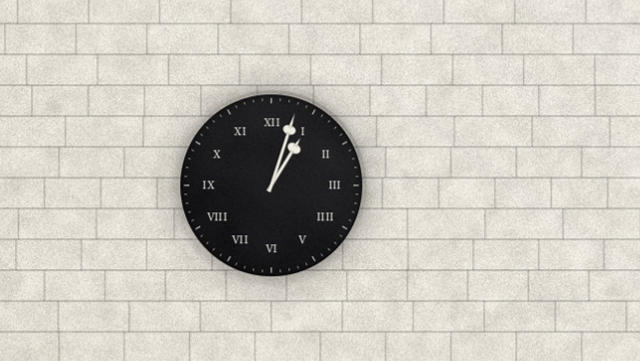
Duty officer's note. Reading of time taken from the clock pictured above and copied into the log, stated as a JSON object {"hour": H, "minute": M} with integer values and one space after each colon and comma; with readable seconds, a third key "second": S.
{"hour": 1, "minute": 3}
